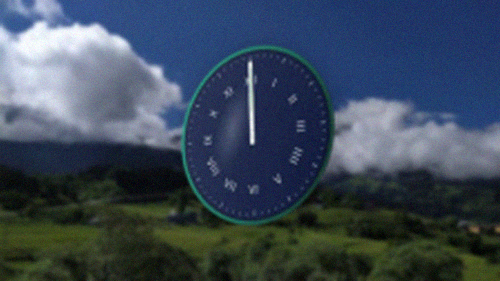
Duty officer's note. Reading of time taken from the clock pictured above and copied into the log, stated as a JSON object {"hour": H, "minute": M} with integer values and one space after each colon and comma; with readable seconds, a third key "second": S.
{"hour": 12, "minute": 0}
